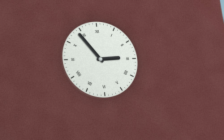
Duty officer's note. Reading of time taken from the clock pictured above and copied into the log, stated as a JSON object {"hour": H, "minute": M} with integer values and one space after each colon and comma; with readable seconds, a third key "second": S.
{"hour": 2, "minute": 54}
